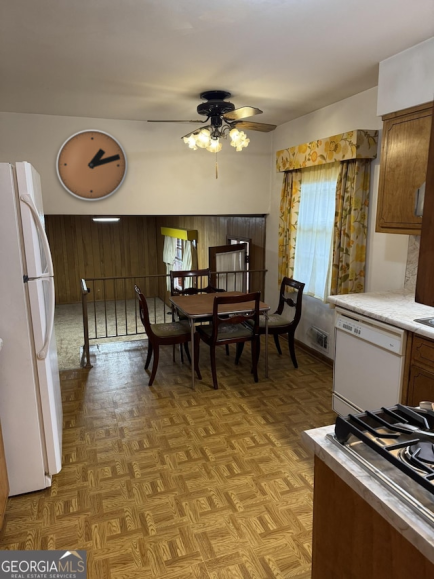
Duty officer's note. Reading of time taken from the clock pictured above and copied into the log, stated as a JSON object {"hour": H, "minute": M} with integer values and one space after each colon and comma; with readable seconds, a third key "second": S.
{"hour": 1, "minute": 12}
